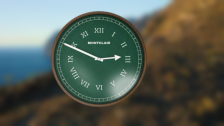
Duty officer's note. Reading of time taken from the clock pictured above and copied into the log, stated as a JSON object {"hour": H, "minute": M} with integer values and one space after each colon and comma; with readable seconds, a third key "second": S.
{"hour": 2, "minute": 49}
